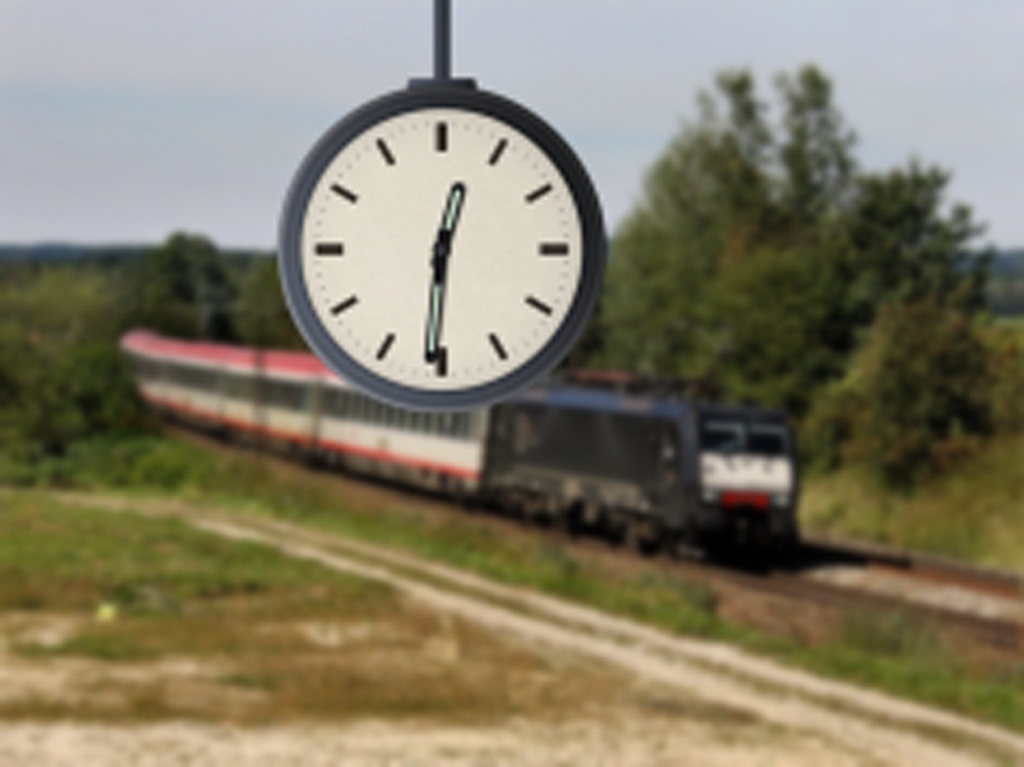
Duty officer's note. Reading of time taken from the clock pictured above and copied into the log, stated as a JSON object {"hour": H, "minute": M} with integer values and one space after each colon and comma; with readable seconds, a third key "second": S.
{"hour": 12, "minute": 31}
